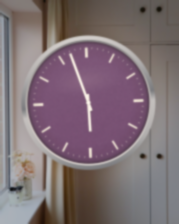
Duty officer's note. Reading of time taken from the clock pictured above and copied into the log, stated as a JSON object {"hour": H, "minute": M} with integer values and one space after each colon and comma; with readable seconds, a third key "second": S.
{"hour": 5, "minute": 57}
